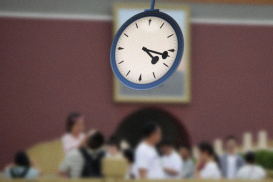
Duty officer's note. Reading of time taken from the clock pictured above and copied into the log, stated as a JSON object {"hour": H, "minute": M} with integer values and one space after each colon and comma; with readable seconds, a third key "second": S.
{"hour": 4, "minute": 17}
